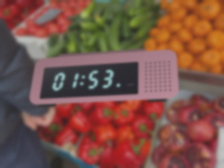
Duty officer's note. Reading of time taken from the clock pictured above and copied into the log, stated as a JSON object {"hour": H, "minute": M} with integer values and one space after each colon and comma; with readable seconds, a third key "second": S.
{"hour": 1, "minute": 53}
